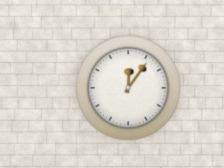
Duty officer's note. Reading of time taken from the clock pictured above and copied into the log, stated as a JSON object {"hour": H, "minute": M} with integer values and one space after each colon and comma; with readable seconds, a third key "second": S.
{"hour": 12, "minute": 6}
